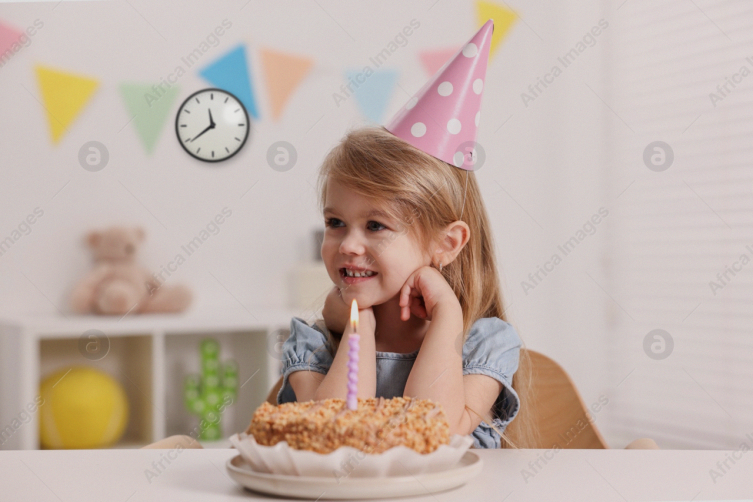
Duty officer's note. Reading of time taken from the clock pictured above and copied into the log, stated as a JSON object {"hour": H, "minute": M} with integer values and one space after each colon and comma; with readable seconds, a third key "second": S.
{"hour": 11, "minute": 39}
